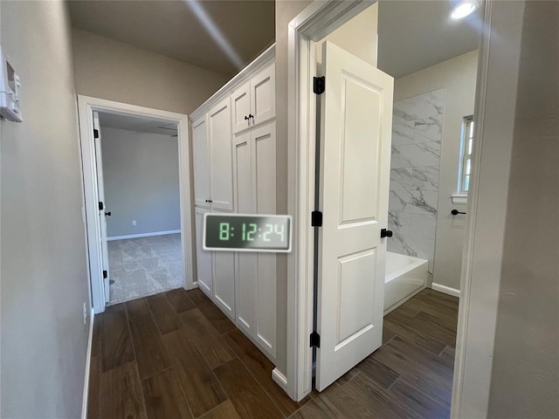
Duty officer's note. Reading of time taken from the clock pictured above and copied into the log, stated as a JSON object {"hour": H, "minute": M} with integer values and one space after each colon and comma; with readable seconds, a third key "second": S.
{"hour": 8, "minute": 12, "second": 24}
